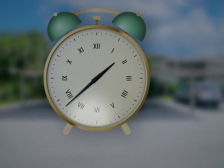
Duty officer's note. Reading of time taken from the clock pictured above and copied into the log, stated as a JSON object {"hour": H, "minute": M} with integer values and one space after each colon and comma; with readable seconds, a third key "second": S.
{"hour": 1, "minute": 38}
